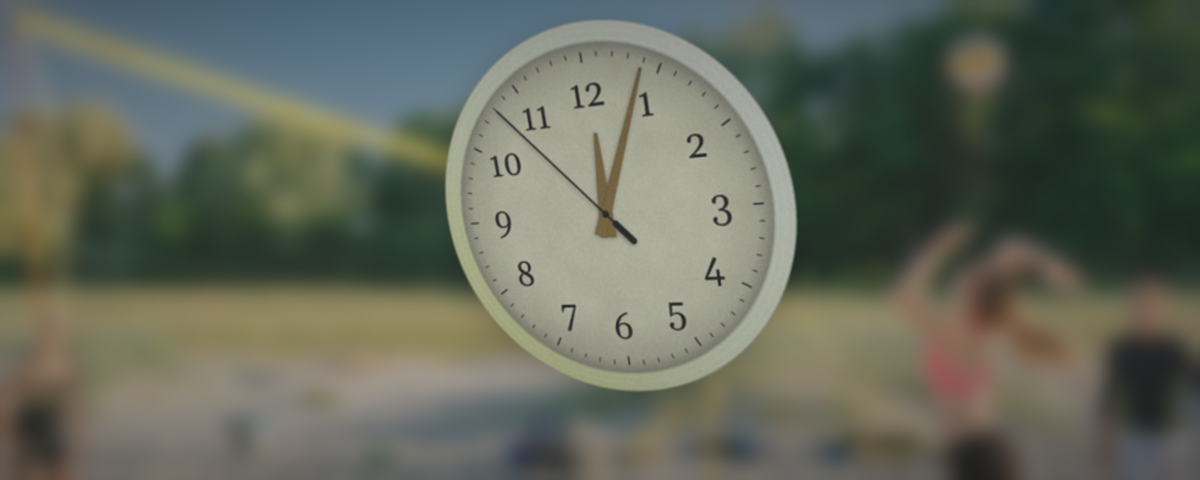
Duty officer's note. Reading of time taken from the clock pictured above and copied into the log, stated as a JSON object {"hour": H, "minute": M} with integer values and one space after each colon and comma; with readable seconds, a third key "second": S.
{"hour": 12, "minute": 3, "second": 53}
